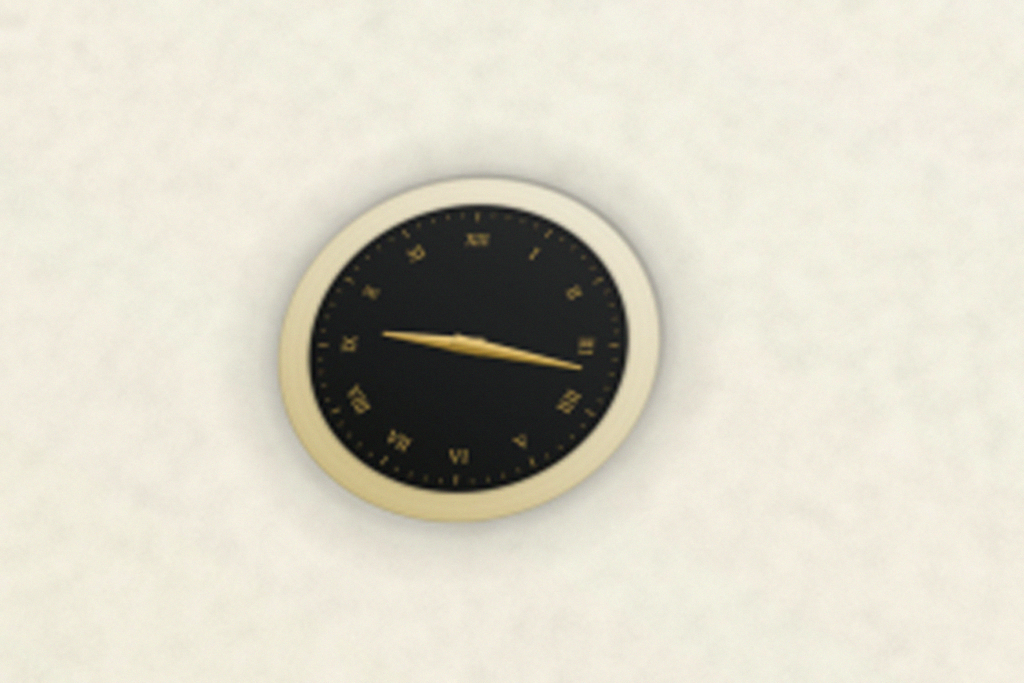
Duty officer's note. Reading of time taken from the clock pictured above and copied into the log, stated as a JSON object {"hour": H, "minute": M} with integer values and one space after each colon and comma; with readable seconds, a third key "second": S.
{"hour": 9, "minute": 17}
